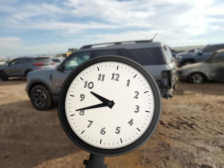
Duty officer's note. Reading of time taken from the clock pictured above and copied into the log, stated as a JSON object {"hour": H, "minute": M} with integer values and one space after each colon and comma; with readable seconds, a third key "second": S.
{"hour": 9, "minute": 41}
